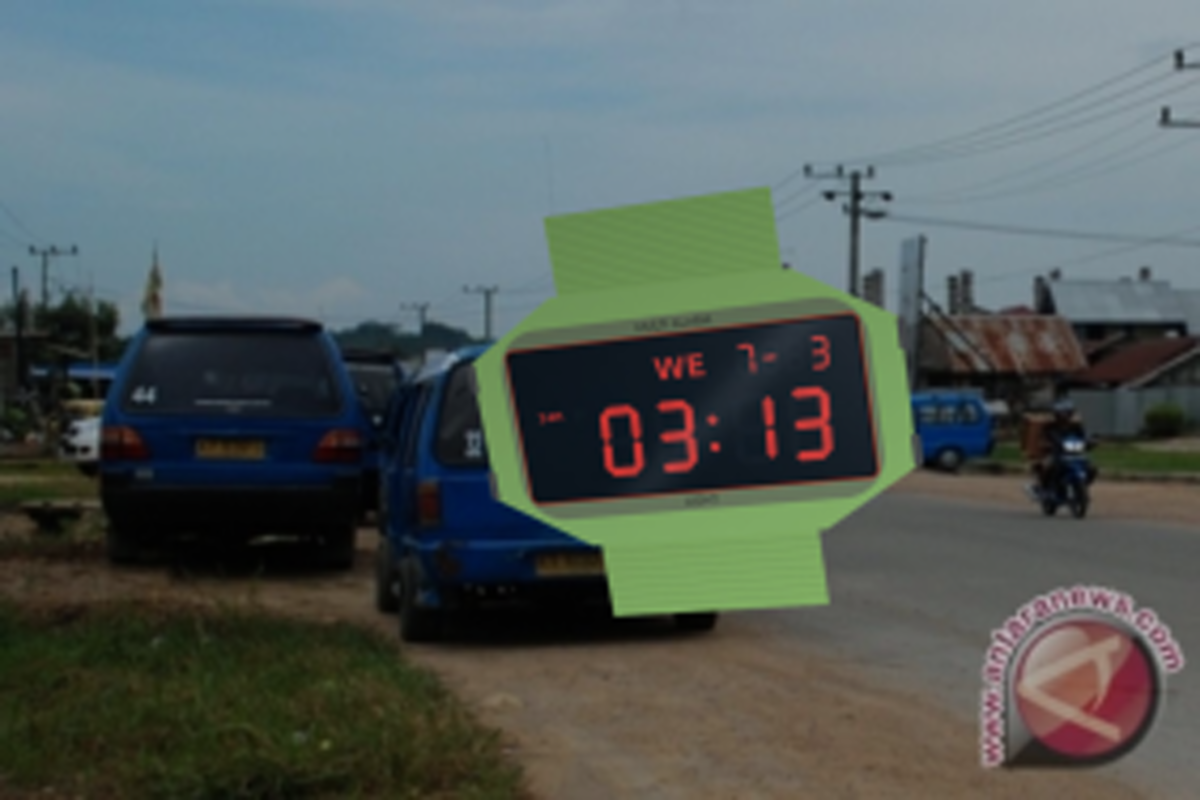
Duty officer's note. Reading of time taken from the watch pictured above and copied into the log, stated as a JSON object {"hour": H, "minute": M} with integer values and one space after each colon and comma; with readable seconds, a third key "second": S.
{"hour": 3, "minute": 13}
